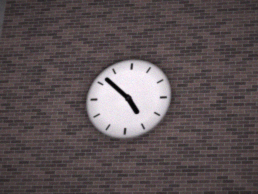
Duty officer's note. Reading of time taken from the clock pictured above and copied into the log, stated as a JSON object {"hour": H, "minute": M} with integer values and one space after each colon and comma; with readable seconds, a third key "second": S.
{"hour": 4, "minute": 52}
